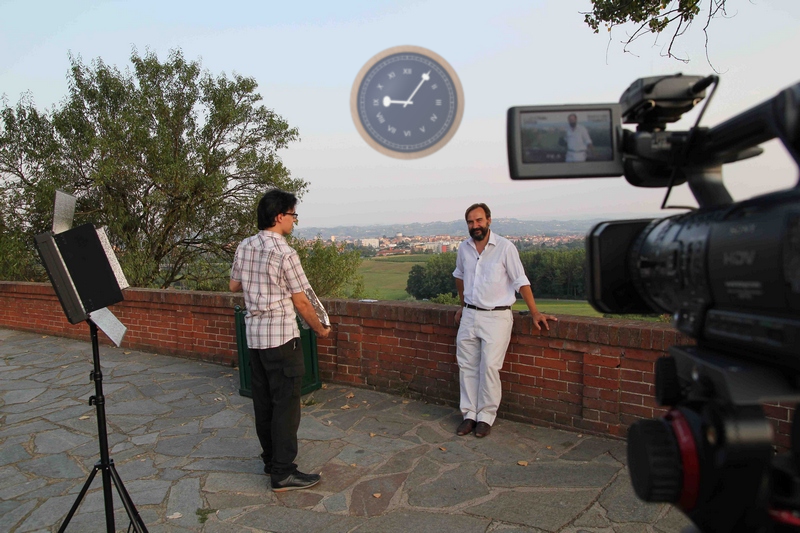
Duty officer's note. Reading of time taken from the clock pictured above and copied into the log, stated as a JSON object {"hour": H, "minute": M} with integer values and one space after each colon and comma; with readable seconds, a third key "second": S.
{"hour": 9, "minute": 6}
